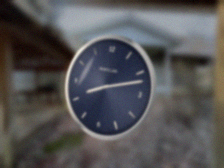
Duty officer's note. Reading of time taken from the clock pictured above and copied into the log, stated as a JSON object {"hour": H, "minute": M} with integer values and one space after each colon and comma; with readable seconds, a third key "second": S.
{"hour": 8, "minute": 12}
